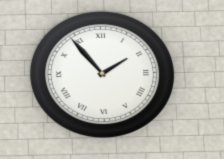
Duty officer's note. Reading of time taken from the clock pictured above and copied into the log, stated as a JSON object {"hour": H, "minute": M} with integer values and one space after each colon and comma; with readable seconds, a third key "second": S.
{"hour": 1, "minute": 54}
